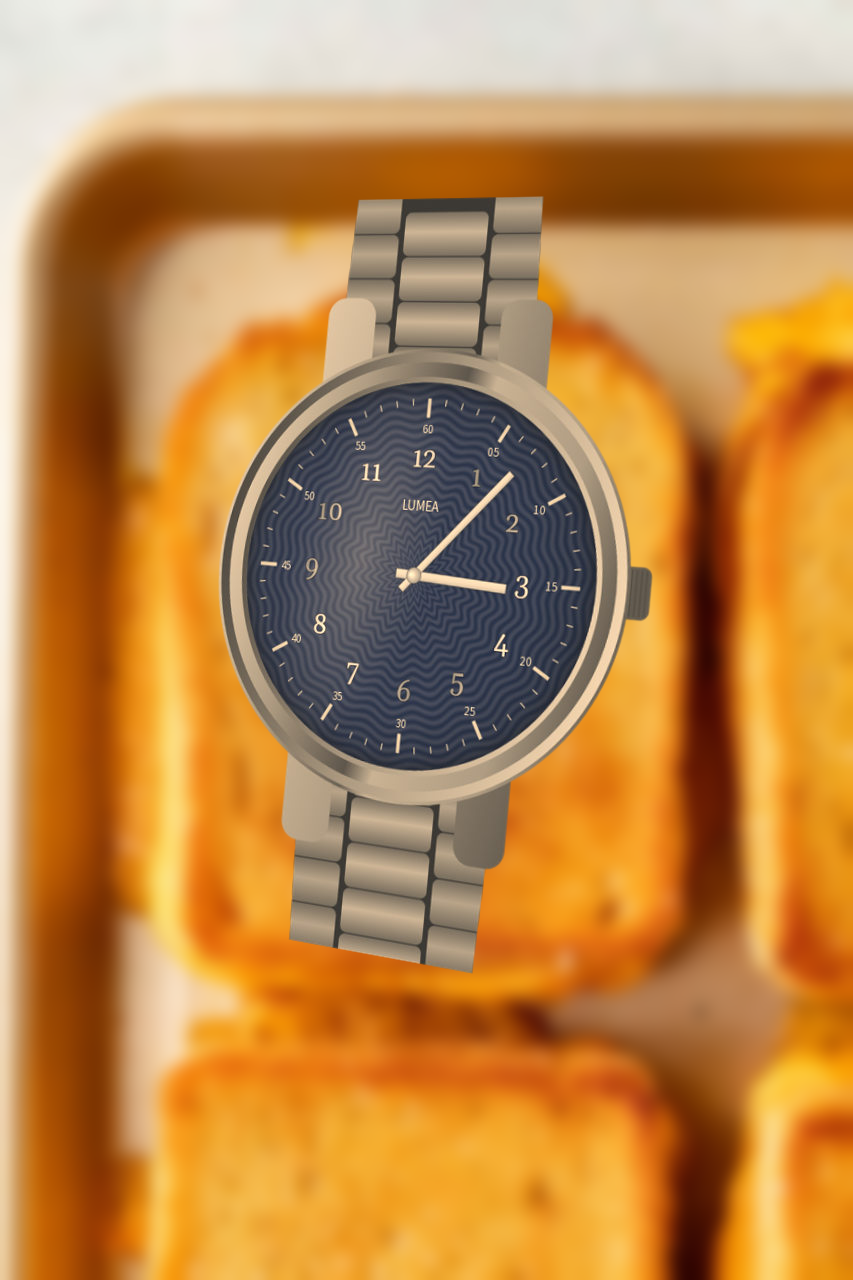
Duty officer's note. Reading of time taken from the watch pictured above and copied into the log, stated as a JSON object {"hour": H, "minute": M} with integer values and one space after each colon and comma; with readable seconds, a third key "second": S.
{"hour": 3, "minute": 7}
